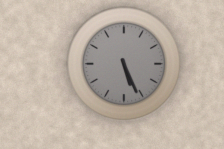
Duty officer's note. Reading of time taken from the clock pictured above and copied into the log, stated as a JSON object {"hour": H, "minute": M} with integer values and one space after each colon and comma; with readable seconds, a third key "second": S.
{"hour": 5, "minute": 26}
